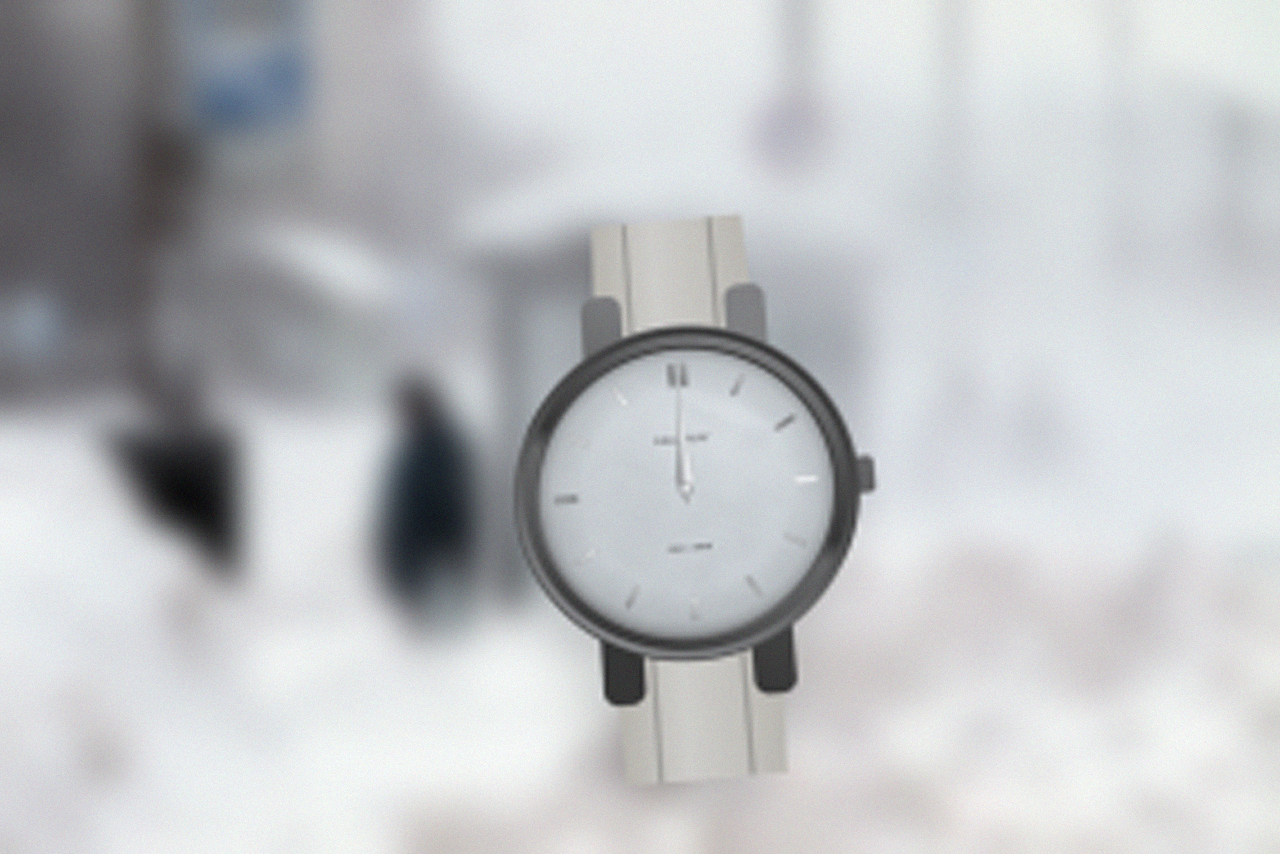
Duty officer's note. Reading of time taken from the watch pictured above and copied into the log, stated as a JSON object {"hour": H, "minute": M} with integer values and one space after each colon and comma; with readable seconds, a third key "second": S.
{"hour": 12, "minute": 0}
